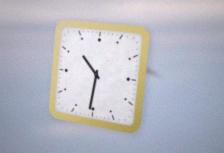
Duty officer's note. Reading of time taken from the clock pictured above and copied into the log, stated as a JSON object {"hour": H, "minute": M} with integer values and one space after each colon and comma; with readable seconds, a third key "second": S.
{"hour": 10, "minute": 31}
